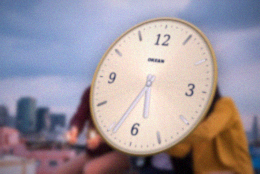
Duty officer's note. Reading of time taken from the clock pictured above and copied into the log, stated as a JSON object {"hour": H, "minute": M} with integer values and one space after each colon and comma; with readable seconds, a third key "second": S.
{"hour": 5, "minute": 34}
